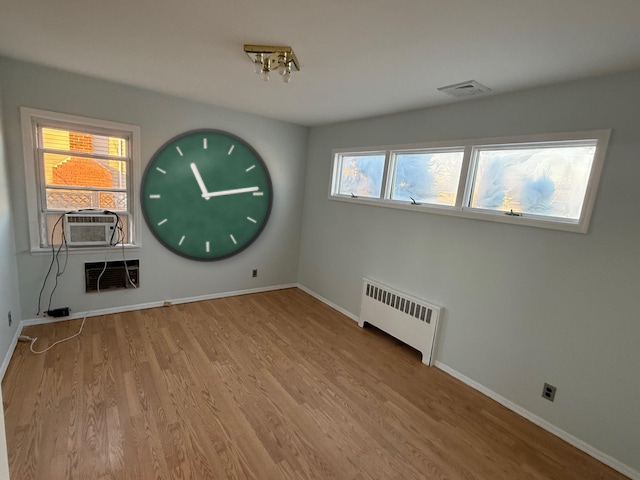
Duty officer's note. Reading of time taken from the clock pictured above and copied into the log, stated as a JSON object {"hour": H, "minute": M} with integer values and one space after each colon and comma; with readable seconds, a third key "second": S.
{"hour": 11, "minute": 14}
